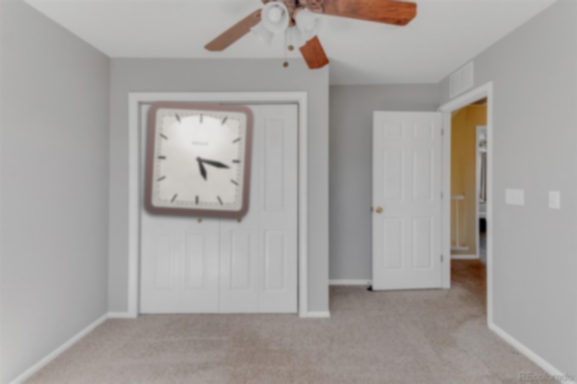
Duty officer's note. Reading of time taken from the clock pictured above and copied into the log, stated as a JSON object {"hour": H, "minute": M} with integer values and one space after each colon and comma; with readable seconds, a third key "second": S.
{"hour": 5, "minute": 17}
